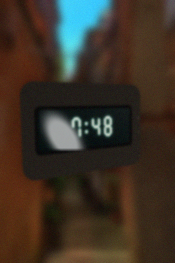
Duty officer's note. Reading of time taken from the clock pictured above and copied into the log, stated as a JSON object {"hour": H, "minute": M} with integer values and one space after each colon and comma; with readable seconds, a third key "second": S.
{"hour": 7, "minute": 48}
